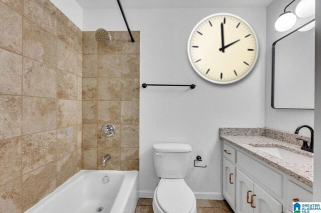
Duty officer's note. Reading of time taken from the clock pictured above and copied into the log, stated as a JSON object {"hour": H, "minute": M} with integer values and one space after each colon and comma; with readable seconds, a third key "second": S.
{"hour": 1, "minute": 59}
